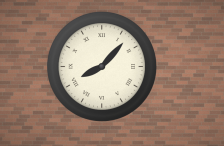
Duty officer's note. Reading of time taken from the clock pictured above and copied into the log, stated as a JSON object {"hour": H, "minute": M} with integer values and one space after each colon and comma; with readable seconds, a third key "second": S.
{"hour": 8, "minute": 7}
